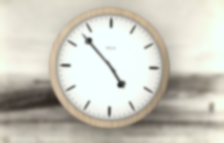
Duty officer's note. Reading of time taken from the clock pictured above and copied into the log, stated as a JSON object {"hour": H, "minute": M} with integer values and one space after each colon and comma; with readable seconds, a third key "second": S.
{"hour": 4, "minute": 53}
